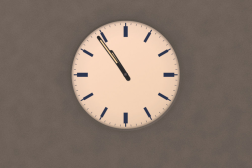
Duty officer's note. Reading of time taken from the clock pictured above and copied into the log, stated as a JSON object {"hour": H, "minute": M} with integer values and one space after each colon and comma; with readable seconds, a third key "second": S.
{"hour": 10, "minute": 54}
